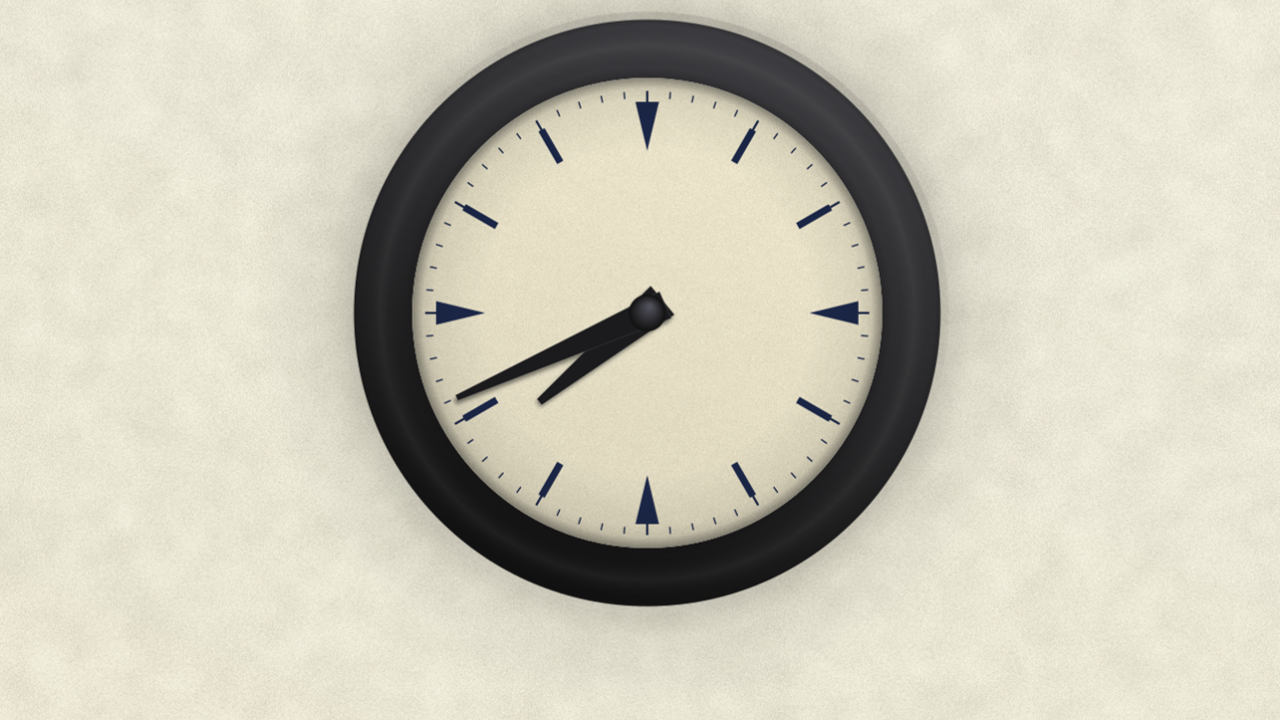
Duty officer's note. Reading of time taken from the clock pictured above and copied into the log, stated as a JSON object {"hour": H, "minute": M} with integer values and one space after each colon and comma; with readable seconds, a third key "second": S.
{"hour": 7, "minute": 41}
